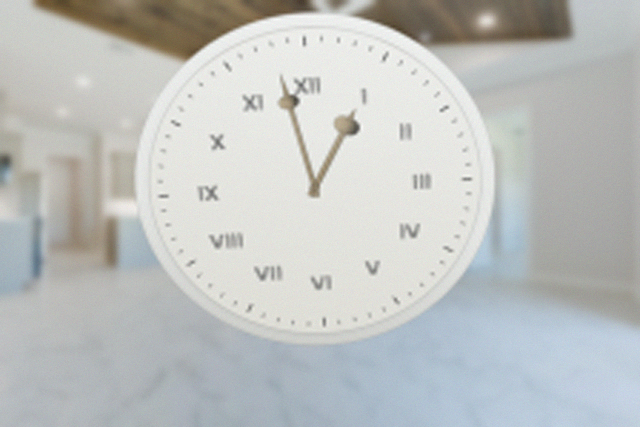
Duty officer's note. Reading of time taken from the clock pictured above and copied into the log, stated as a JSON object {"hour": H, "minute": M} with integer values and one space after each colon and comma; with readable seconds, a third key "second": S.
{"hour": 12, "minute": 58}
